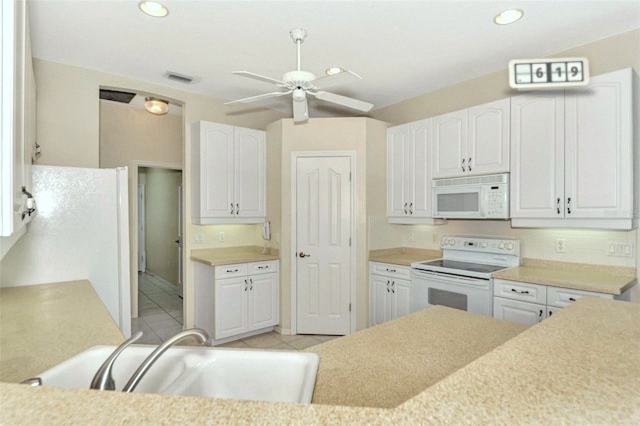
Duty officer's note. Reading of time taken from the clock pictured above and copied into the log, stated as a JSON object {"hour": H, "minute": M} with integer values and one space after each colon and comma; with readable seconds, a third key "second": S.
{"hour": 6, "minute": 19}
